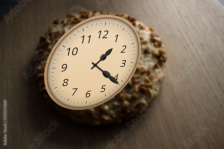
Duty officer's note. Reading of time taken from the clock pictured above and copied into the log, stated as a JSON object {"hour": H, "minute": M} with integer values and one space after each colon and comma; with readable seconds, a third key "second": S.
{"hour": 1, "minute": 21}
